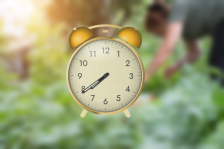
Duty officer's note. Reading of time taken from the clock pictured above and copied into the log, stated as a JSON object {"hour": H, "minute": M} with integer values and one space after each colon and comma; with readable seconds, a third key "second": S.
{"hour": 7, "minute": 39}
